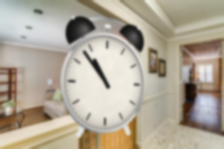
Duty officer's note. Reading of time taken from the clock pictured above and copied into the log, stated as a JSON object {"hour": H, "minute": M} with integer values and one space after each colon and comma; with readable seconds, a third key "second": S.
{"hour": 10, "minute": 53}
